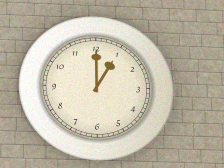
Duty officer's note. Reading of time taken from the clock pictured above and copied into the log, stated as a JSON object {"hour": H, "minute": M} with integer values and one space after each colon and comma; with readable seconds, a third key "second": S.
{"hour": 1, "minute": 0}
